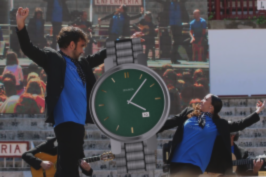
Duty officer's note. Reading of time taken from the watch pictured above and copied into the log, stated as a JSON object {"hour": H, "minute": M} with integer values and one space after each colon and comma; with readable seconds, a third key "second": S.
{"hour": 4, "minute": 7}
